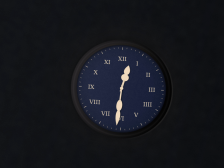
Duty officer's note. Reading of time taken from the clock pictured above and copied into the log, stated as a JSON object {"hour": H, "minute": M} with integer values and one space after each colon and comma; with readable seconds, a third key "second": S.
{"hour": 12, "minute": 31}
